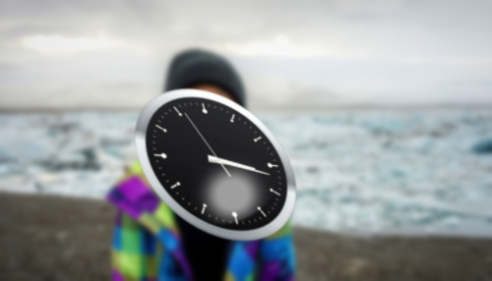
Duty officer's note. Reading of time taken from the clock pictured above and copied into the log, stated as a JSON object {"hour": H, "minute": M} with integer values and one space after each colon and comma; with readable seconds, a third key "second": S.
{"hour": 3, "minute": 16, "second": 56}
